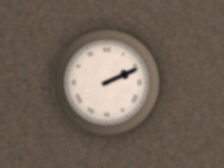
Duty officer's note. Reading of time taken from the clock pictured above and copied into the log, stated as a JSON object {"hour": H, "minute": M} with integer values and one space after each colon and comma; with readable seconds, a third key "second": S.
{"hour": 2, "minute": 11}
